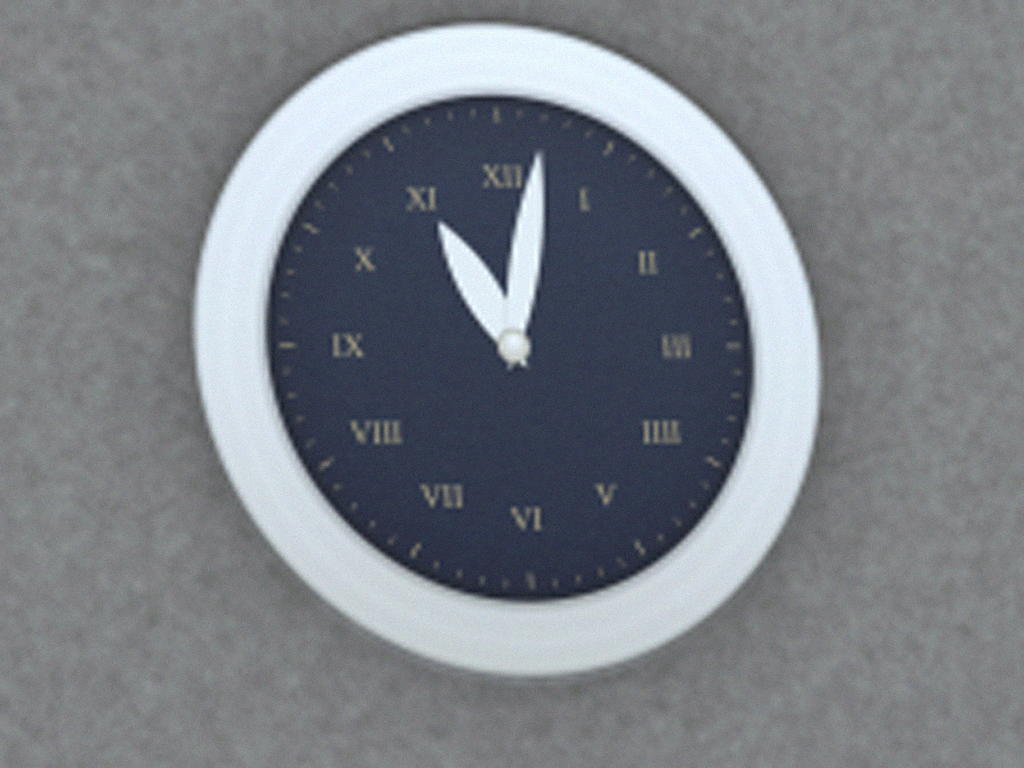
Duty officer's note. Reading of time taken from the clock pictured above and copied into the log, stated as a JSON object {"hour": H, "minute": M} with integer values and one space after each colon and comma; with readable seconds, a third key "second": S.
{"hour": 11, "minute": 2}
